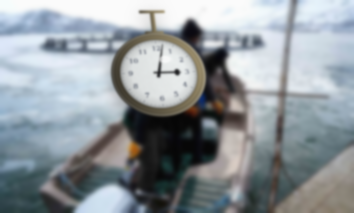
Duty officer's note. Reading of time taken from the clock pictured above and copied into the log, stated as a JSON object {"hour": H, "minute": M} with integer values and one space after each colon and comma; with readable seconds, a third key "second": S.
{"hour": 3, "minute": 2}
